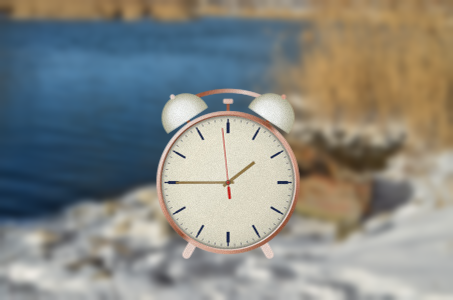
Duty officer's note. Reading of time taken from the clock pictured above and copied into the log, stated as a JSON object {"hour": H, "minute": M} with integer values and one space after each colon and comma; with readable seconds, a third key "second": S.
{"hour": 1, "minute": 44, "second": 59}
